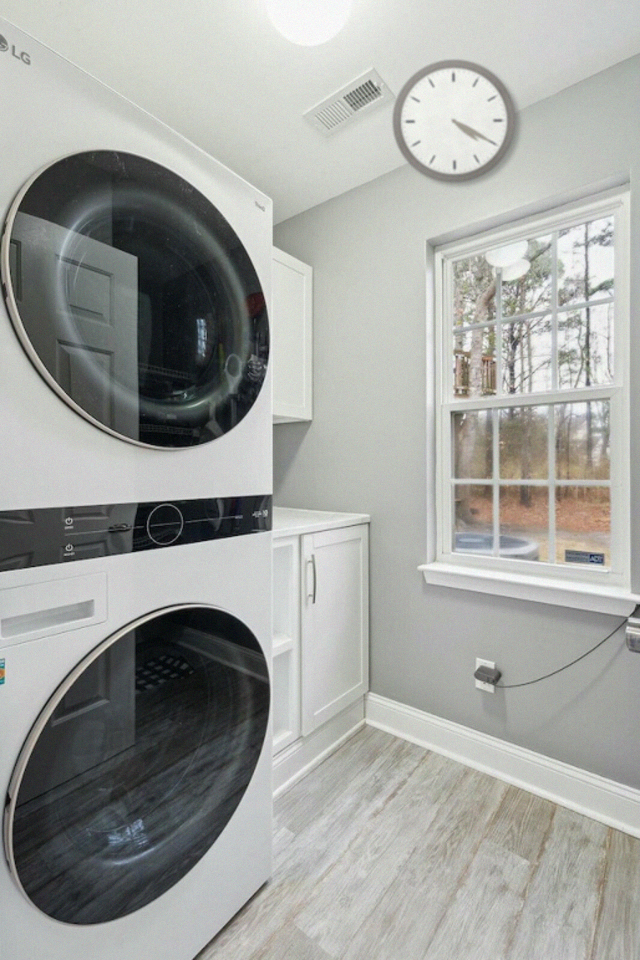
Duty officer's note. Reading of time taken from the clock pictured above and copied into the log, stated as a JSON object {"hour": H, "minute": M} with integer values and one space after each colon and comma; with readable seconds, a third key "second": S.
{"hour": 4, "minute": 20}
